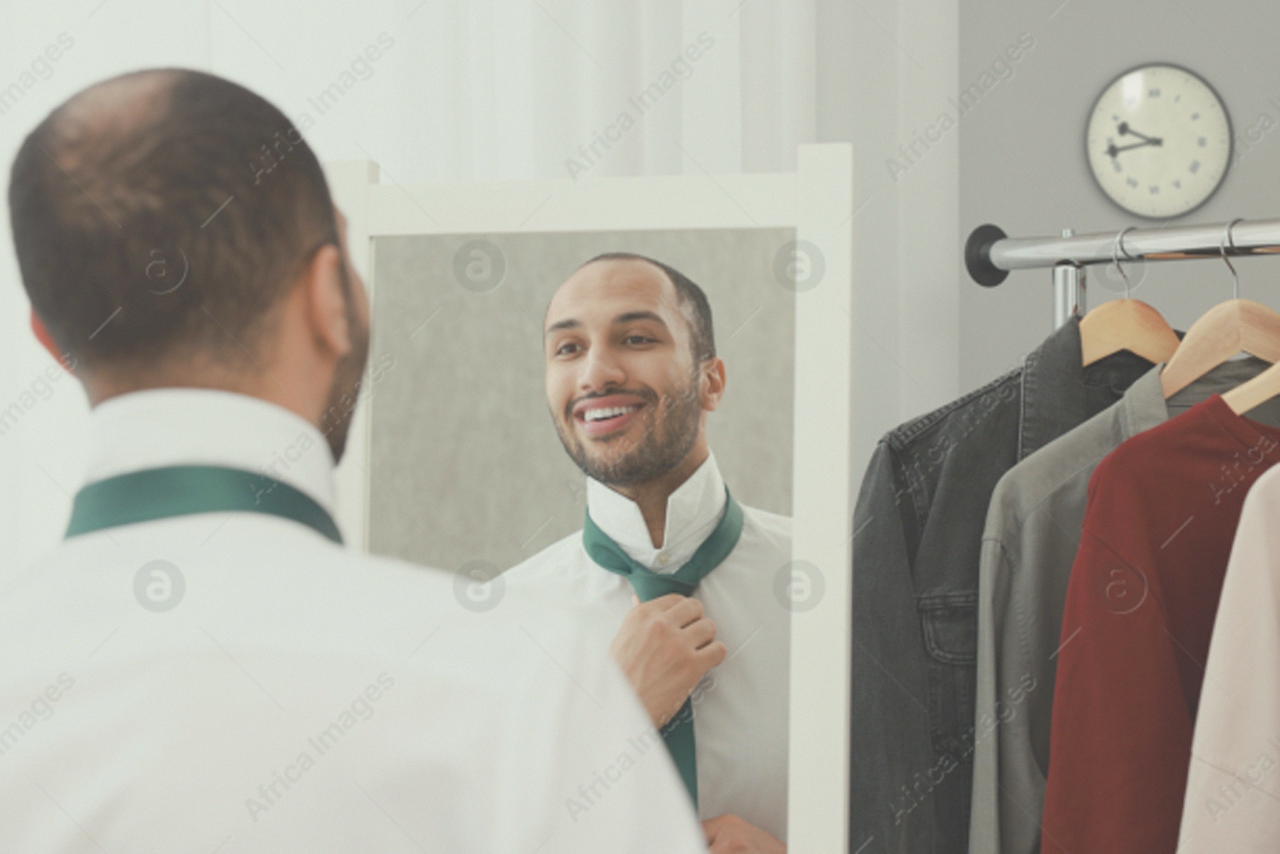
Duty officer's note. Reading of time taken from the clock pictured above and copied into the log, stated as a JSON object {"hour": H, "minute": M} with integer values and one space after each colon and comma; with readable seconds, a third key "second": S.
{"hour": 9, "minute": 43}
